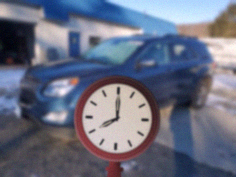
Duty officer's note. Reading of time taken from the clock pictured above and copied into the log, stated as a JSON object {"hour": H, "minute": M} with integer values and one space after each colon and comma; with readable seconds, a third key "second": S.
{"hour": 8, "minute": 0}
